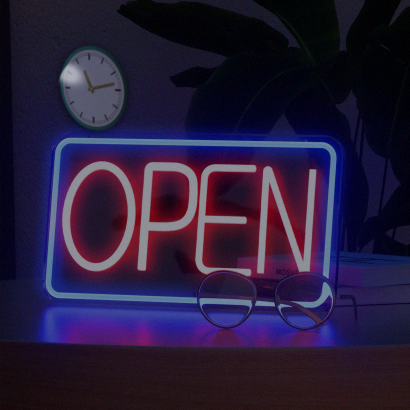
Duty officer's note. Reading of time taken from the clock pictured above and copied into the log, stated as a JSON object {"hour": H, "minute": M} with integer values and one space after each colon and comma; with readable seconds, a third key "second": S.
{"hour": 11, "minute": 13}
